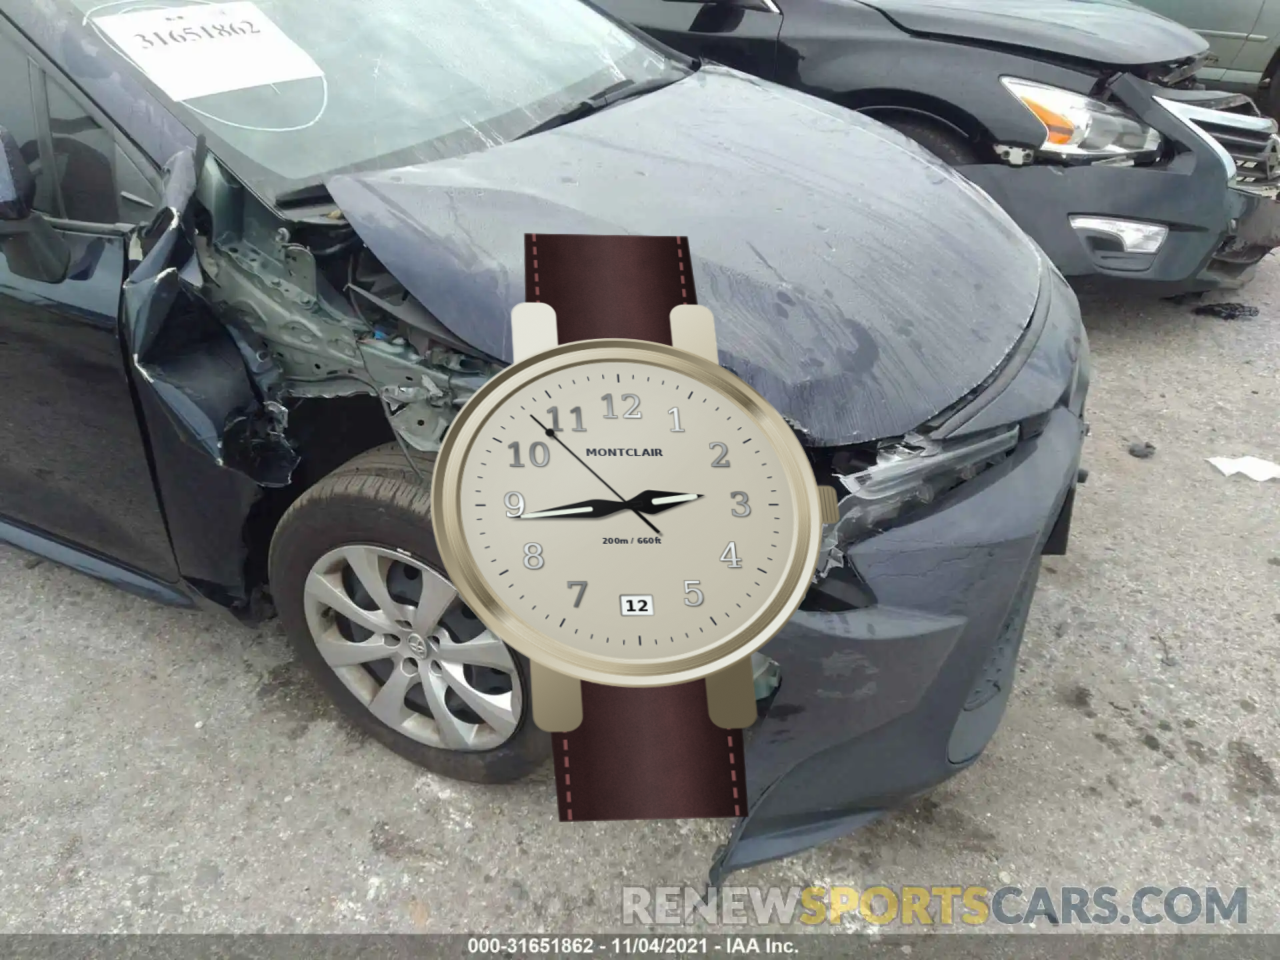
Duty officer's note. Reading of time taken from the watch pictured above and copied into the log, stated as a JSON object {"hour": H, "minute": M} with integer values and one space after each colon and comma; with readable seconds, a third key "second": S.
{"hour": 2, "minute": 43, "second": 53}
